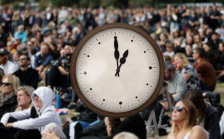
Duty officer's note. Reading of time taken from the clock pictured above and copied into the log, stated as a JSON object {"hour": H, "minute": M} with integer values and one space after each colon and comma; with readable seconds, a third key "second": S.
{"hour": 1, "minute": 0}
